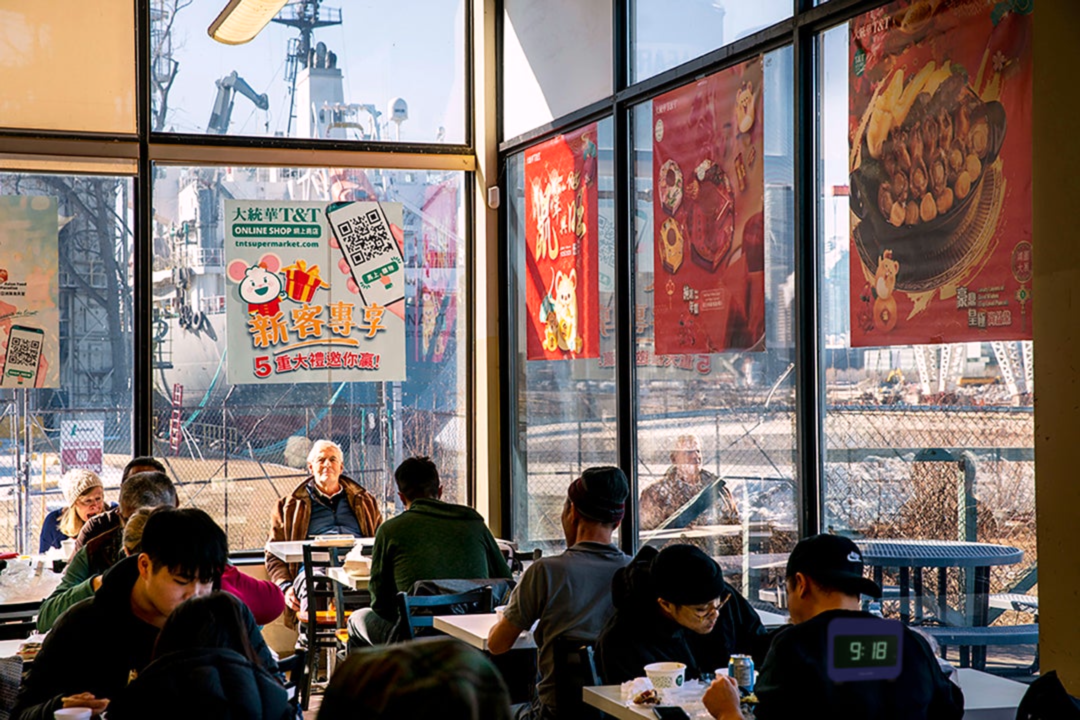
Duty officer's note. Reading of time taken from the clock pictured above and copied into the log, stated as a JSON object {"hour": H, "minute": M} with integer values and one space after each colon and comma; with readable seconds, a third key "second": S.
{"hour": 9, "minute": 18}
